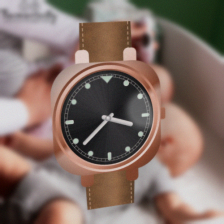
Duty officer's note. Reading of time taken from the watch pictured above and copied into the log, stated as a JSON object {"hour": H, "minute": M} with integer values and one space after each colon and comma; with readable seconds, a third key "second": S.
{"hour": 3, "minute": 38}
